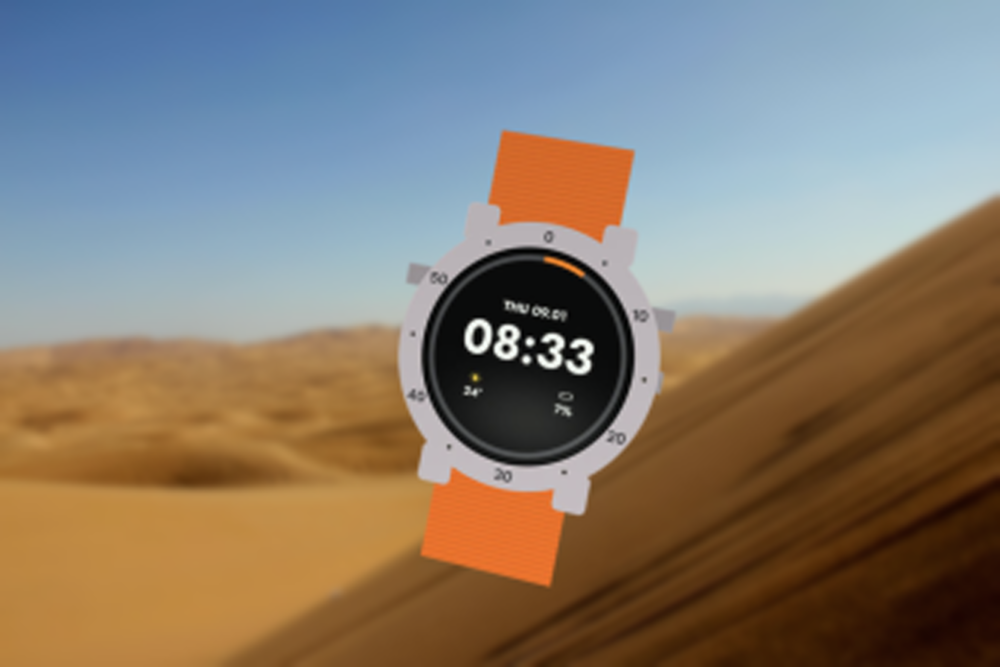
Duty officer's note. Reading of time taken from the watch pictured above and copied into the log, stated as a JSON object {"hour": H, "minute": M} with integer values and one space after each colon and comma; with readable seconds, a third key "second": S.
{"hour": 8, "minute": 33}
